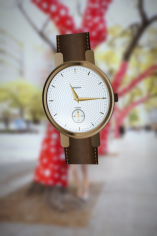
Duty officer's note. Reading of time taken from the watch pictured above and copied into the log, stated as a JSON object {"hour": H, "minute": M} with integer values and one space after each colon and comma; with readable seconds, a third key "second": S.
{"hour": 11, "minute": 15}
